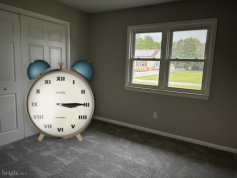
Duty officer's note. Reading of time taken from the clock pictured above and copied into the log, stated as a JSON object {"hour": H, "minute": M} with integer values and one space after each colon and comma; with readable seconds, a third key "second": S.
{"hour": 3, "minute": 15}
